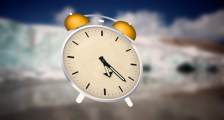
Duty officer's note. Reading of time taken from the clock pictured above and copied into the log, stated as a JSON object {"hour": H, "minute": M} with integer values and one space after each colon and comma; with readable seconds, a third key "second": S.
{"hour": 5, "minute": 22}
